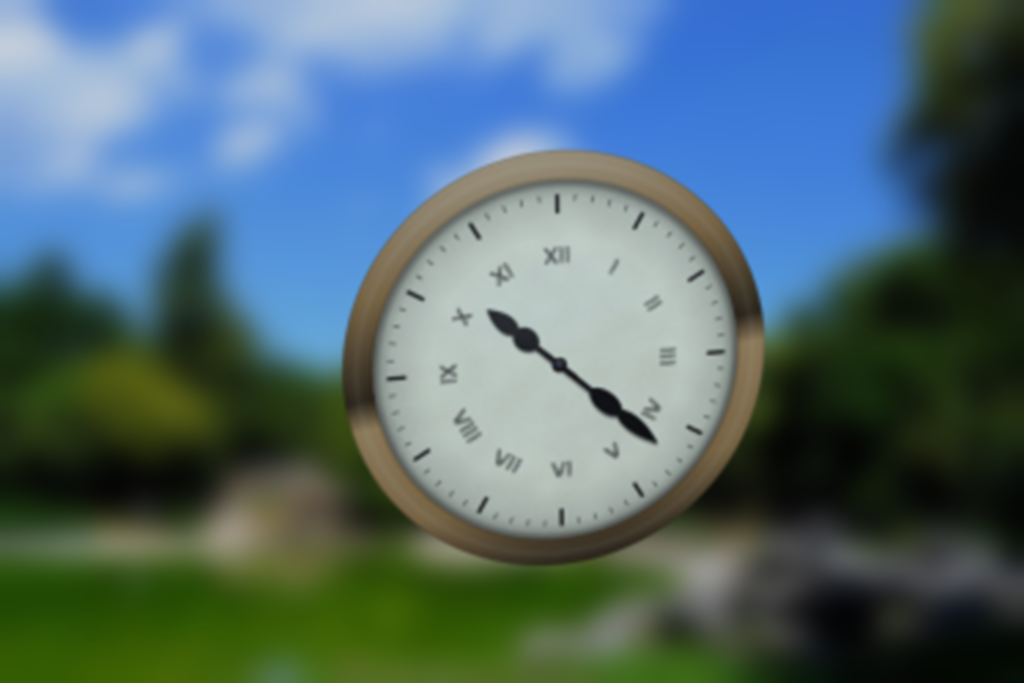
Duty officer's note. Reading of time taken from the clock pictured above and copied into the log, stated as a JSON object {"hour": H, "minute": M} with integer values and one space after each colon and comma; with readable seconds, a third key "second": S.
{"hour": 10, "minute": 22}
